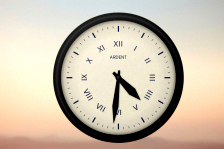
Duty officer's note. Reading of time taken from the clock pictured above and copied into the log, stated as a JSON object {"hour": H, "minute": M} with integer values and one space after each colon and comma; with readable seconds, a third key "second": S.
{"hour": 4, "minute": 31}
